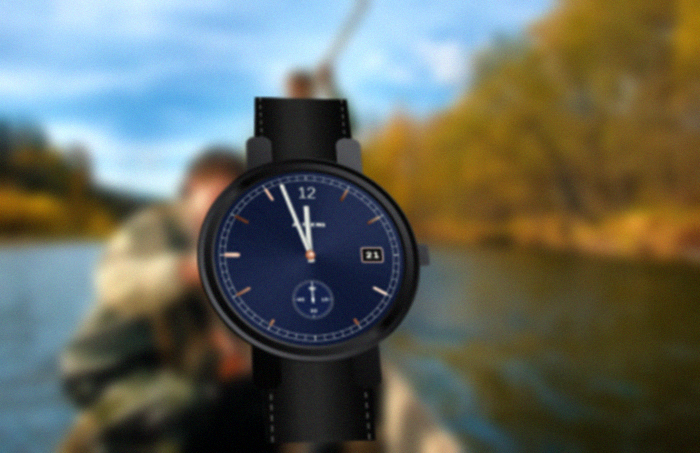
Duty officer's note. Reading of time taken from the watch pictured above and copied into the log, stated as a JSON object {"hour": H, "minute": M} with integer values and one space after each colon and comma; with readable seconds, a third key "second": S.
{"hour": 11, "minute": 57}
